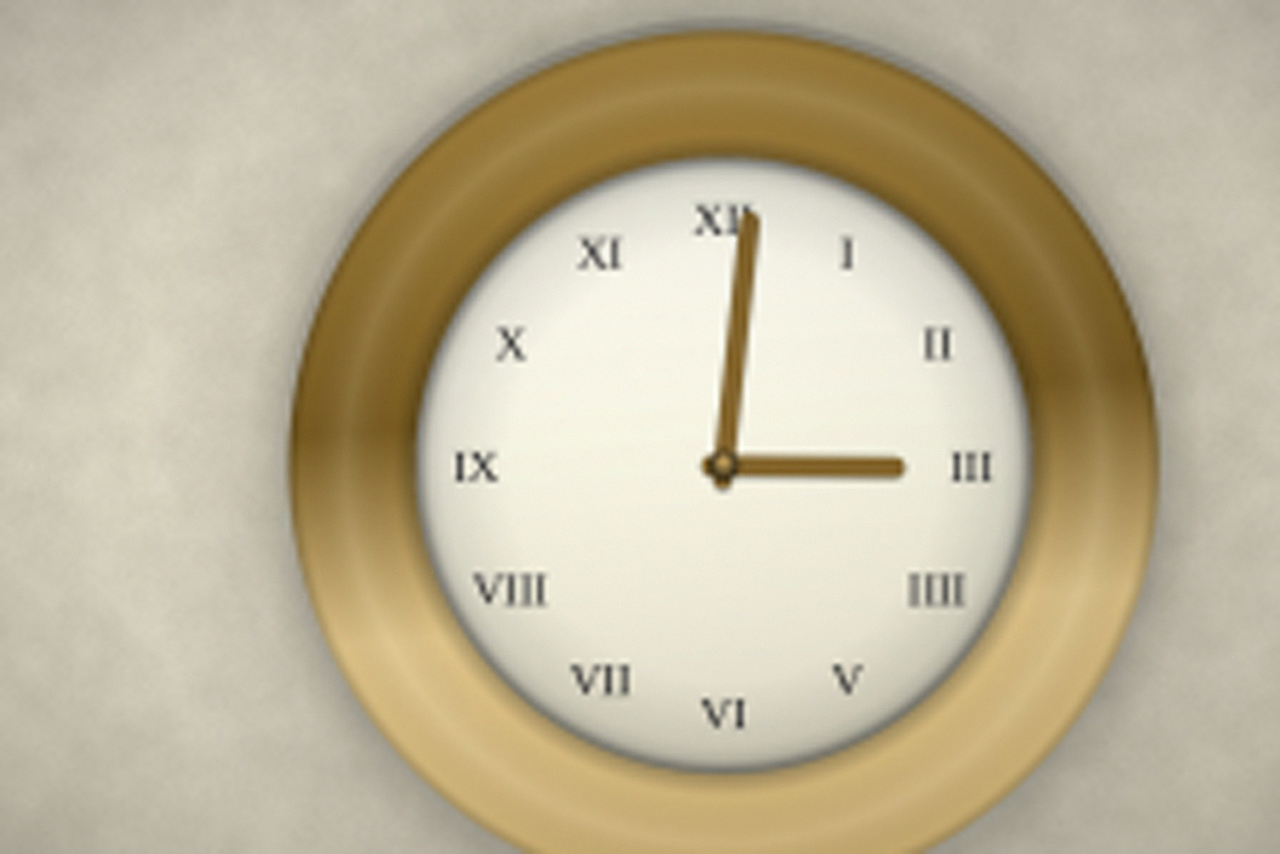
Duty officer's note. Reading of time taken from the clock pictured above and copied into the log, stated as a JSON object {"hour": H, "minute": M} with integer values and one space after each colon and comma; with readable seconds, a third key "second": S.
{"hour": 3, "minute": 1}
